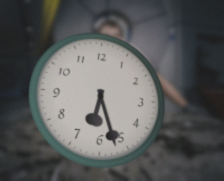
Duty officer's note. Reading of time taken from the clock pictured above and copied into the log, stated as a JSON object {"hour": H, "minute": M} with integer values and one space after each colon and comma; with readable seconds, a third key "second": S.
{"hour": 6, "minute": 27}
